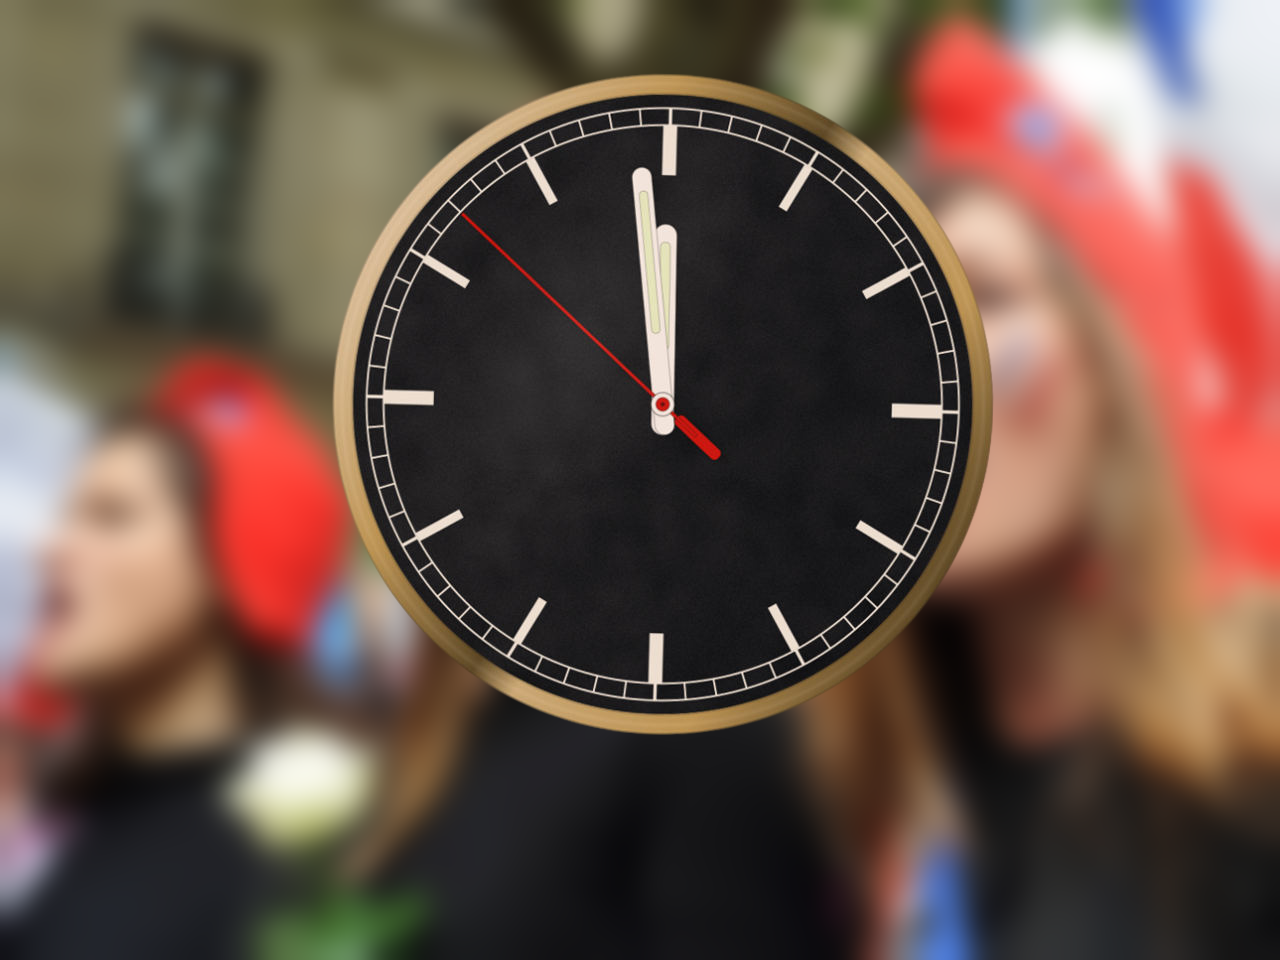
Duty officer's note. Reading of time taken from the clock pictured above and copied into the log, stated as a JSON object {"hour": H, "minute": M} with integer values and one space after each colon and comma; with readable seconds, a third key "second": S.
{"hour": 11, "minute": 58, "second": 52}
